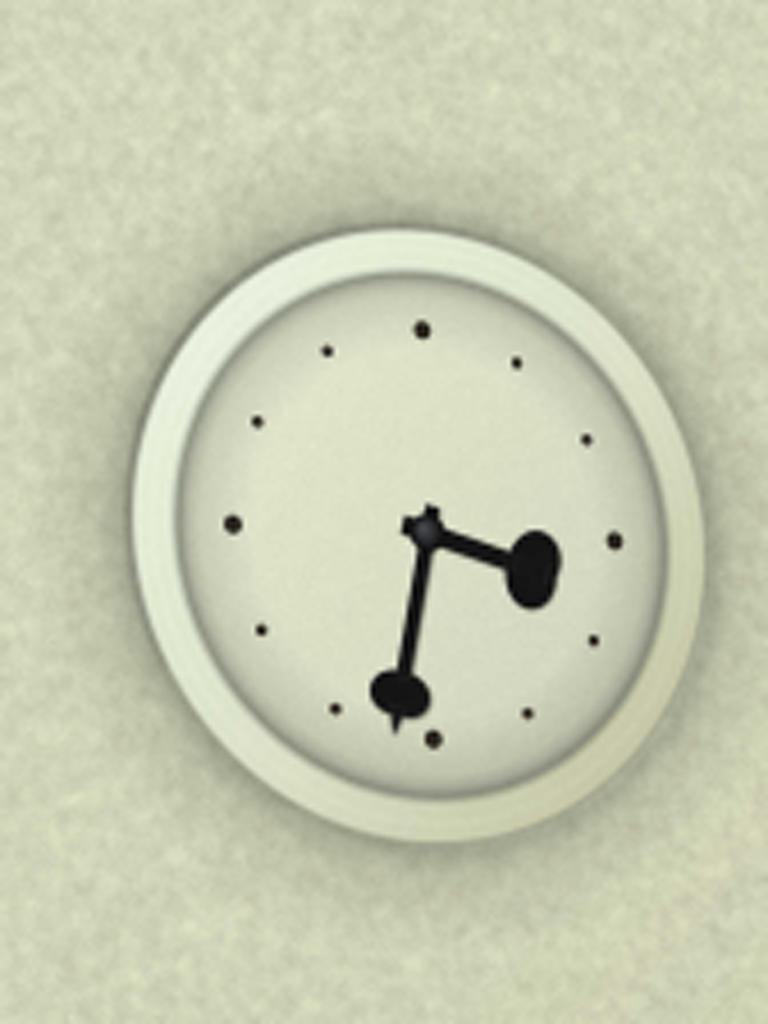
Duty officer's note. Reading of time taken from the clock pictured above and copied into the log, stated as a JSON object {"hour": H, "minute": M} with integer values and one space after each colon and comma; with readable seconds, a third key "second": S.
{"hour": 3, "minute": 32}
